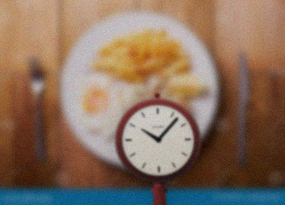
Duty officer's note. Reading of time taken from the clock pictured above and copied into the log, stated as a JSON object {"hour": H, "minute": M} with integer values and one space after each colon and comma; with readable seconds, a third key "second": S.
{"hour": 10, "minute": 7}
